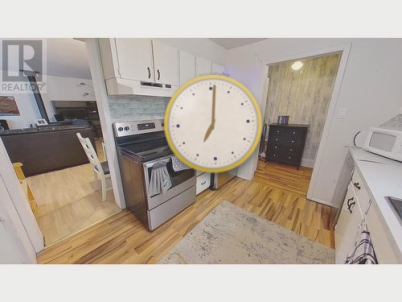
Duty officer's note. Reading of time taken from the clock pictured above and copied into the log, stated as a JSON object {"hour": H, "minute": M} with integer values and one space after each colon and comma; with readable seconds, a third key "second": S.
{"hour": 7, "minute": 1}
